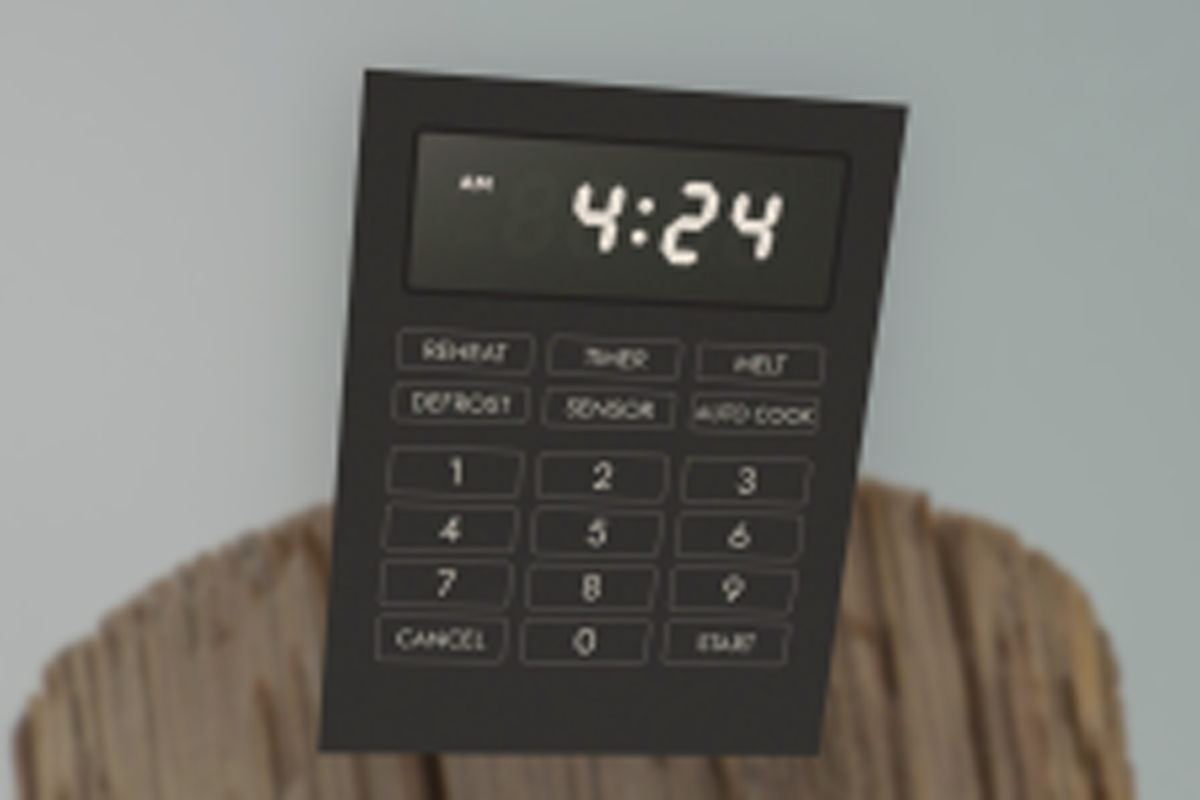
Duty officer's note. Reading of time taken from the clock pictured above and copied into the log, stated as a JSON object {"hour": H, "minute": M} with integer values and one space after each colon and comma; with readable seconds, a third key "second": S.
{"hour": 4, "minute": 24}
